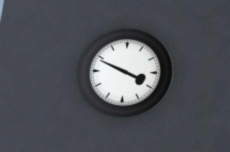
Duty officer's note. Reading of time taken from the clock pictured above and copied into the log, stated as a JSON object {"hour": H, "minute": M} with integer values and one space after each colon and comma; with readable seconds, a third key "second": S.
{"hour": 3, "minute": 49}
